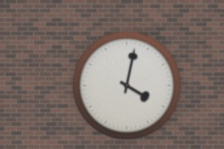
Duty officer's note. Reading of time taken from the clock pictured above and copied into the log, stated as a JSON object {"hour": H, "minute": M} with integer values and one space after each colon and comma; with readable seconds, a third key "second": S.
{"hour": 4, "minute": 2}
